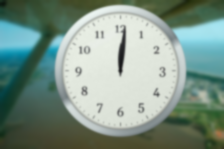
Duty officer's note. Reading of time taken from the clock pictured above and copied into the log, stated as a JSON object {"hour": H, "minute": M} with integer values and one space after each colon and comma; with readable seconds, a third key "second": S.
{"hour": 12, "minute": 1}
